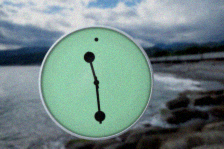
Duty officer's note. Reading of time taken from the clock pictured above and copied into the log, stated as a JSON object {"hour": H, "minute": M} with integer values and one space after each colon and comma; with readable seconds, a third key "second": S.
{"hour": 11, "minute": 29}
